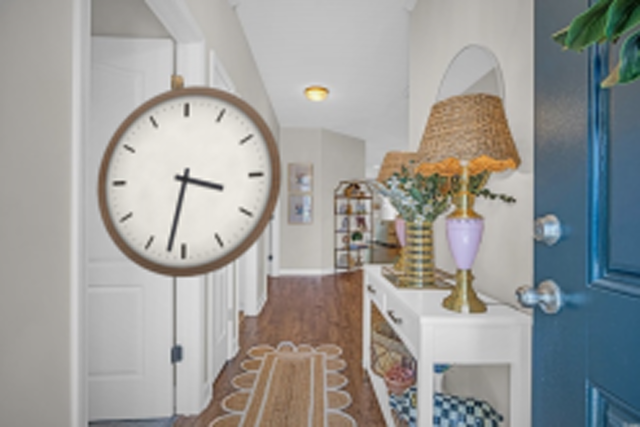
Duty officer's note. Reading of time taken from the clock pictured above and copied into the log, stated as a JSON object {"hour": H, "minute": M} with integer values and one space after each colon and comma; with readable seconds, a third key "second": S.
{"hour": 3, "minute": 32}
